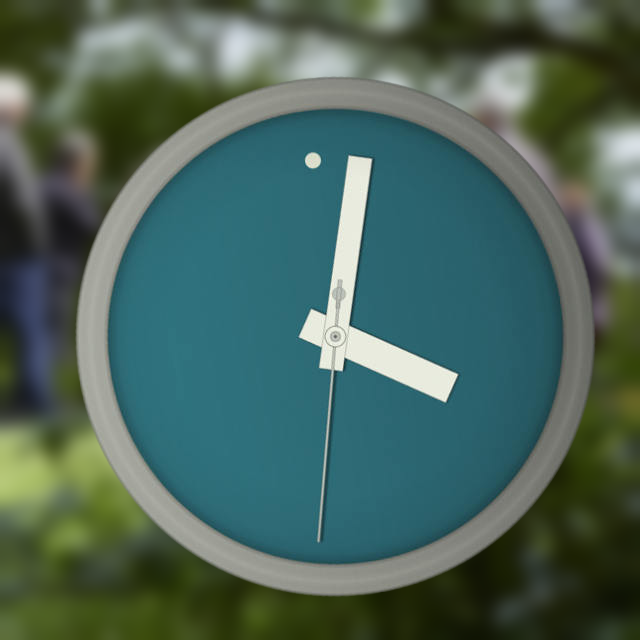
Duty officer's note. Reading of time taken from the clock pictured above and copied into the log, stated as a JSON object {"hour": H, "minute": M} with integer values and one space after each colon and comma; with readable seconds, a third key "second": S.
{"hour": 4, "minute": 2, "second": 32}
